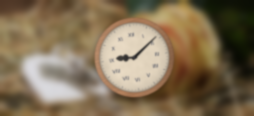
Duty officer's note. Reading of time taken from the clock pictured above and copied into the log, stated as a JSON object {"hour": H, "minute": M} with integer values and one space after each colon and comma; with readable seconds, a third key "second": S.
{"hour": 9, "minute": 9}
